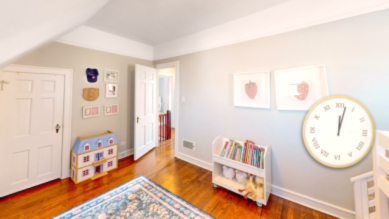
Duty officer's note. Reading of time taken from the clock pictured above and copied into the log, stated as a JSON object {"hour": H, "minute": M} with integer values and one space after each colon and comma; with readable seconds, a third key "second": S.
{"hour": 12, "minute": 2}
